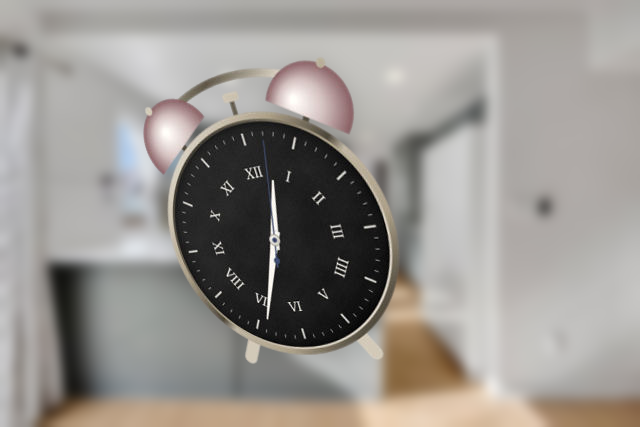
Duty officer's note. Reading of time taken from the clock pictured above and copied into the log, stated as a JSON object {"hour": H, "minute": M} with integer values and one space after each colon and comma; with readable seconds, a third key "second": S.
{"hour": 12, "minute": 34, "second": 2}
